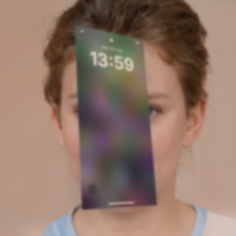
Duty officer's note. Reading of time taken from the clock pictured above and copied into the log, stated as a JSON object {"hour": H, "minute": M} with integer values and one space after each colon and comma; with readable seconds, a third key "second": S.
{"hour": 13, "minute": 59}
